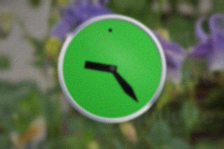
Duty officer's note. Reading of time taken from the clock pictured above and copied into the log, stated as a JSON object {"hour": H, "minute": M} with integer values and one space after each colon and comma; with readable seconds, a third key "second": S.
{"hour": 9, "minute": 24}
